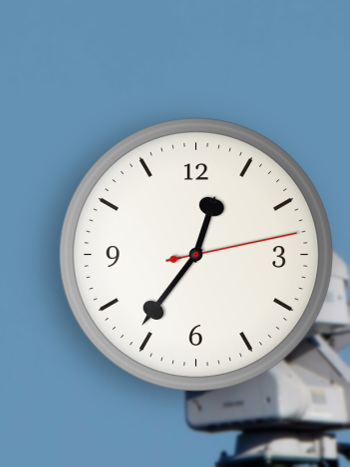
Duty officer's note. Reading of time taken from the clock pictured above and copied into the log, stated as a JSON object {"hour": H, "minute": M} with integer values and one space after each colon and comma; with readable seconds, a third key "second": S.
{"hour": 12, "minute": 36, "second": 13}
